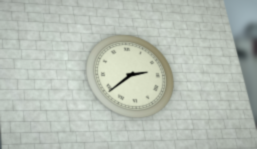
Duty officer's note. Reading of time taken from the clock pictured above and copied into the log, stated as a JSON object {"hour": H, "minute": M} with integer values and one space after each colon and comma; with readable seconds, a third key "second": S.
{"hour": 2, "minute": 39}
